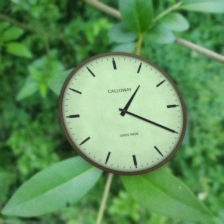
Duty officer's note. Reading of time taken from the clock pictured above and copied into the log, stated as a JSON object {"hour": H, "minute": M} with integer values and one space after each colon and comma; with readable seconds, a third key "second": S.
{"hour": 1, "minute": 20}
